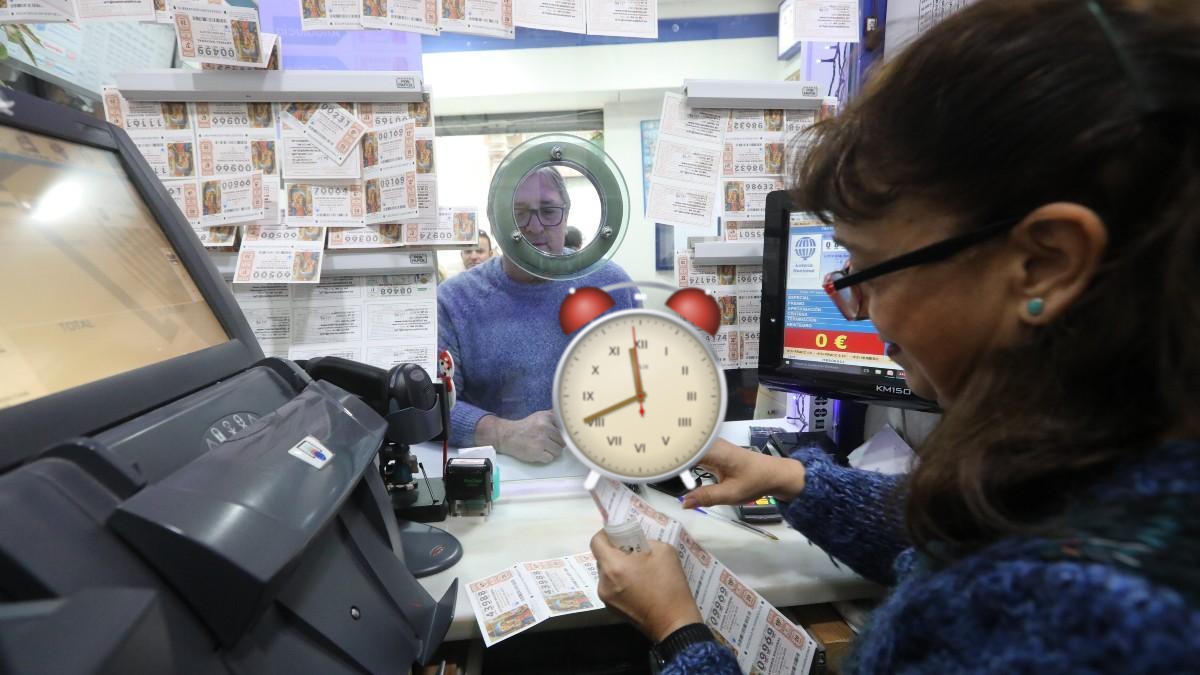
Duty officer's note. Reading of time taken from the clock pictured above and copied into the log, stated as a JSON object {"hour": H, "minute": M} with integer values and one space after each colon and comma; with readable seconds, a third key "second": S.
{"hour": 11, "minute": 40, "second": 59}
